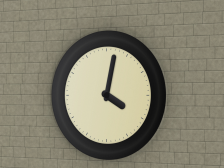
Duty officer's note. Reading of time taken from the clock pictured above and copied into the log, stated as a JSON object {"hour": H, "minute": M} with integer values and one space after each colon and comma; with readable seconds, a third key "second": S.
{"hour": 4, "minute": 2}
